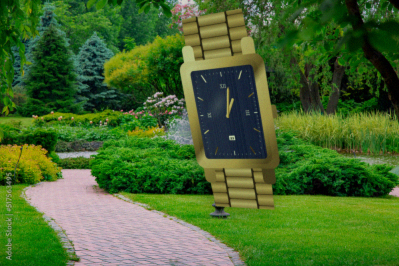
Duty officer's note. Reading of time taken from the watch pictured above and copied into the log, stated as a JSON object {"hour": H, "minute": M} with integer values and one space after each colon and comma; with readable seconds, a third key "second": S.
{"hour": 1, "minute": 2}
